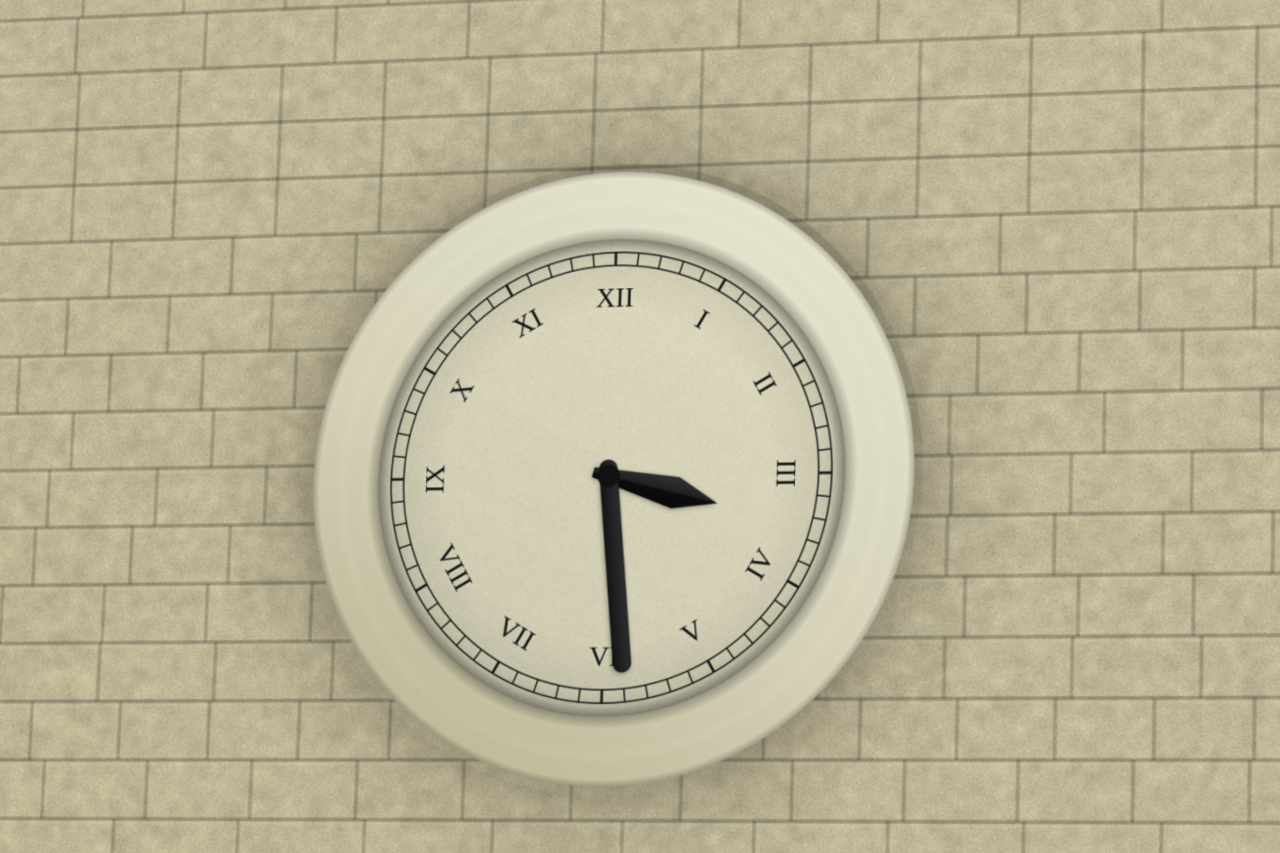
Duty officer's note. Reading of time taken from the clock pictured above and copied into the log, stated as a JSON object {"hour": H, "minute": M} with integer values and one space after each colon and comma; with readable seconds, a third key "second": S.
{"hour": 3, "minute": 29}
